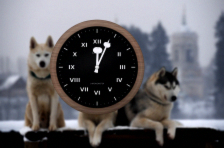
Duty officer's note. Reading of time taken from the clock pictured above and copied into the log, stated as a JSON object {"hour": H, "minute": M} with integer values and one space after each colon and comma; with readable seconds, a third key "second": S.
{"hour": 12, "minute": 4}
